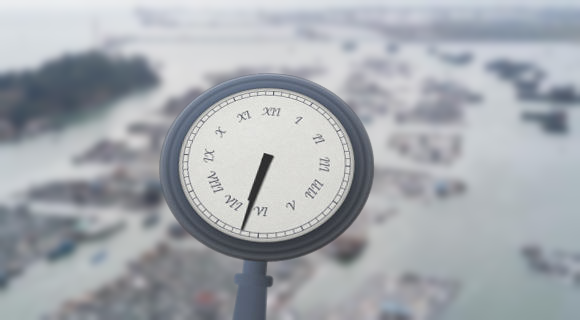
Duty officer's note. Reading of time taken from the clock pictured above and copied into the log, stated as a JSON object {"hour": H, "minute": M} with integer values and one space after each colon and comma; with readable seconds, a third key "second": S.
{"hour": 6, "minute": 32}
